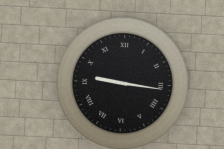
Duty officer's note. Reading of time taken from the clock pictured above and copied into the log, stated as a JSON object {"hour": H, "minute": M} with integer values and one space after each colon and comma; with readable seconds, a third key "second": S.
{"hour": 9, "minute": 16}
